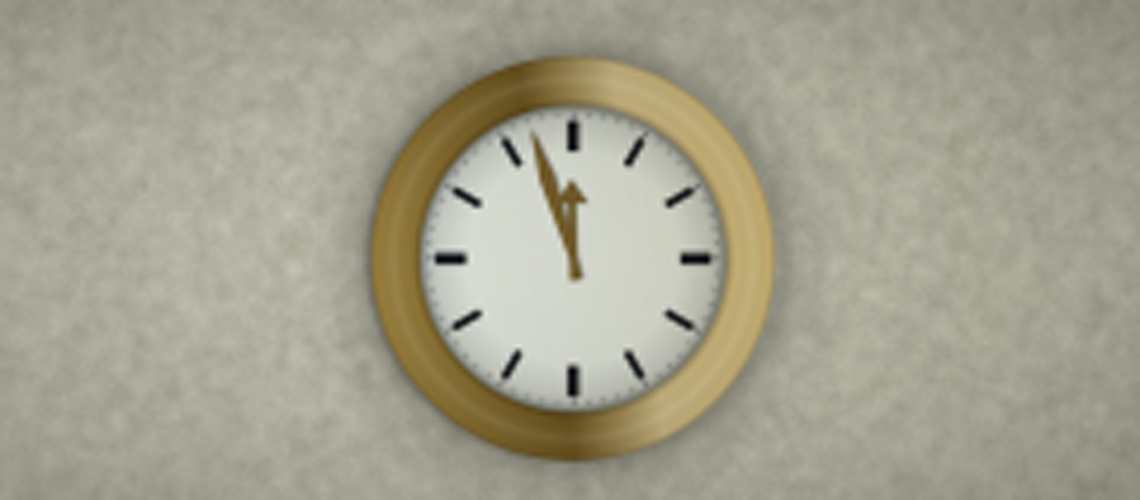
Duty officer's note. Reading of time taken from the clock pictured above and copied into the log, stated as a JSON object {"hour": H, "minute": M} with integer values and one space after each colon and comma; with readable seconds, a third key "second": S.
{"hour": 11, "minute": 57}
